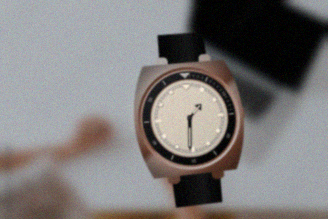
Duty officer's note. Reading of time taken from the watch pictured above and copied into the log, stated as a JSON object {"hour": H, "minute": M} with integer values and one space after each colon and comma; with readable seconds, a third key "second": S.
{"hour": 1, "minute": 31}
